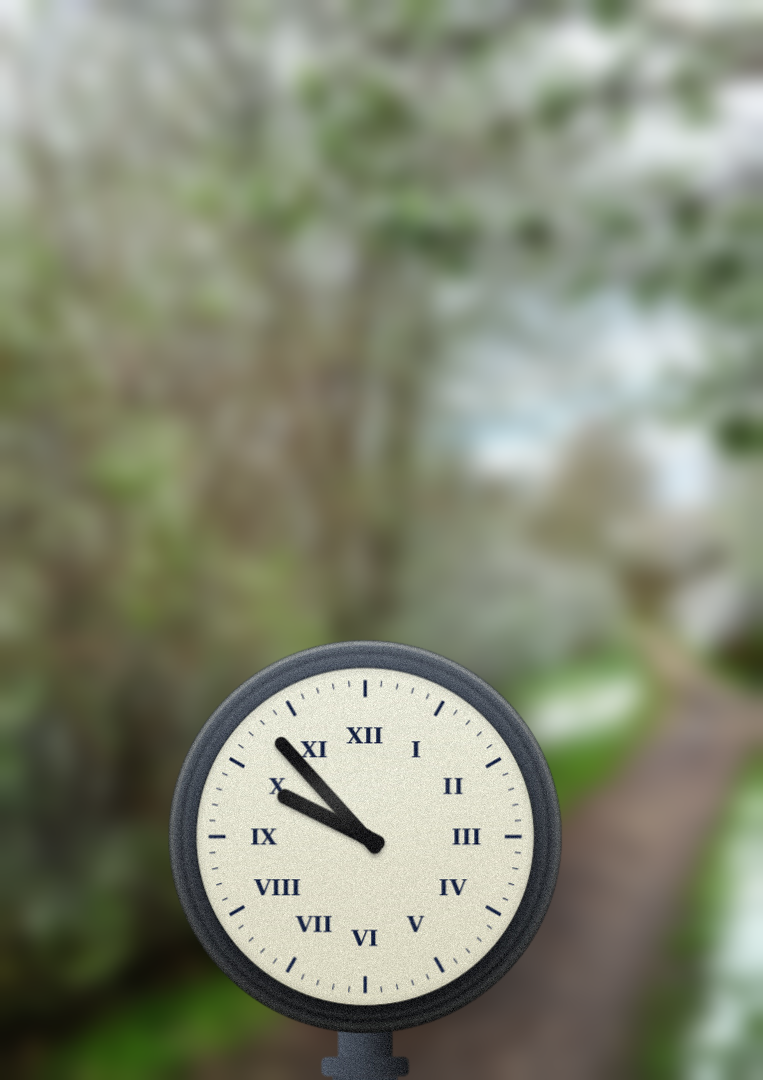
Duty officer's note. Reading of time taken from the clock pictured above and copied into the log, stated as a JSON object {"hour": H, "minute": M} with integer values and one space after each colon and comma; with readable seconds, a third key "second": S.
{"hour": 9, "minute": 53}
